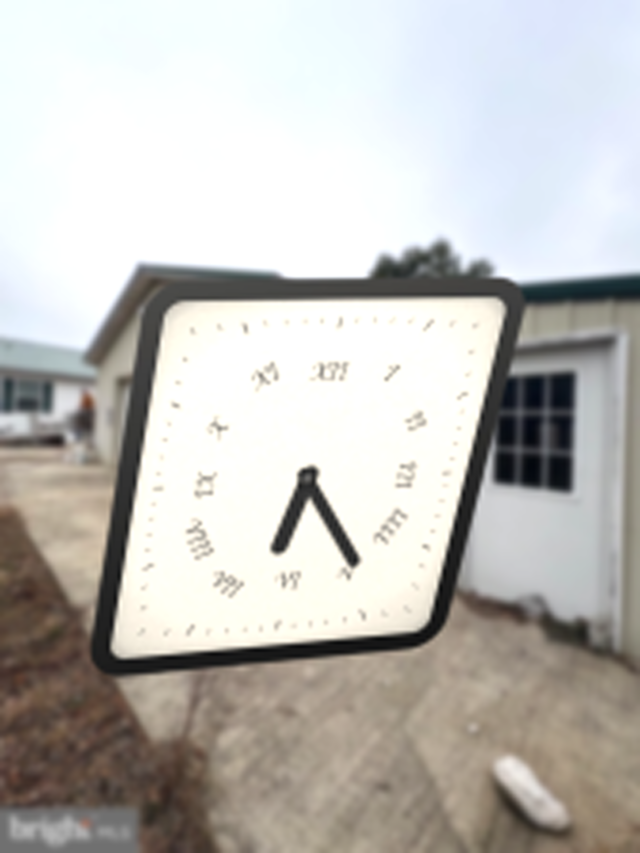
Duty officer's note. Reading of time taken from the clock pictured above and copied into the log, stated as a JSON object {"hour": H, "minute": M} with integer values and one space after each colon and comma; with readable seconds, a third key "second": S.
{"hour": 6, "minute": 24}
